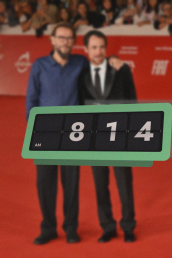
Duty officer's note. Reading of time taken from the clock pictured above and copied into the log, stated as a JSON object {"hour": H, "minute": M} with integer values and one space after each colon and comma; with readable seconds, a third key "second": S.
{"hour": 8, "minute": 14}
